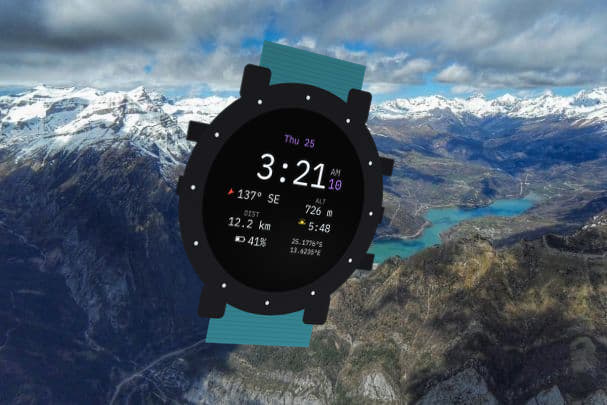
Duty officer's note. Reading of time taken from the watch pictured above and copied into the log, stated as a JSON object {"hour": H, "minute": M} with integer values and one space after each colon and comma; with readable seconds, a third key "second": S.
{"hour": 3, "minute": 21, "second": 10}
